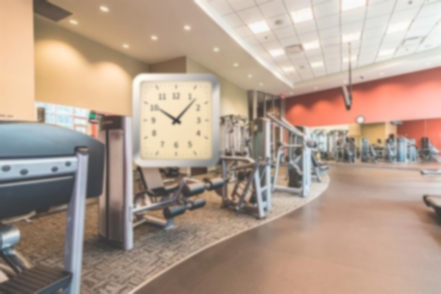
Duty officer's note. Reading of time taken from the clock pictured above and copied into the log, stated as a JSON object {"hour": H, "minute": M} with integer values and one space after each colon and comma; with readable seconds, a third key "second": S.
{"hour": 10, "minute": 7}
